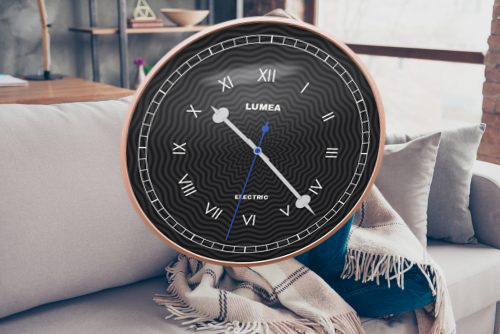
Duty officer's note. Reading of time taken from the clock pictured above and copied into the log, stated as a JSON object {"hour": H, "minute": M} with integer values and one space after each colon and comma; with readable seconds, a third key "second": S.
{"hour": 10, "minute": 22, "second": 32}
